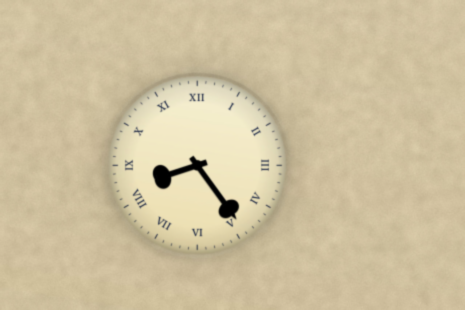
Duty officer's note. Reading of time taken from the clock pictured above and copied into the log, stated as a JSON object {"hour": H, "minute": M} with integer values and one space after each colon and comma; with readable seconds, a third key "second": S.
{"hour": 8, "minute": 24}
